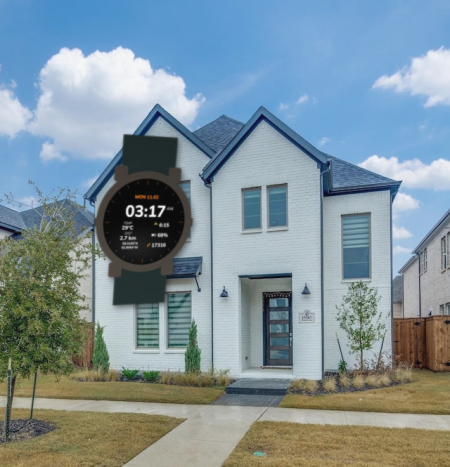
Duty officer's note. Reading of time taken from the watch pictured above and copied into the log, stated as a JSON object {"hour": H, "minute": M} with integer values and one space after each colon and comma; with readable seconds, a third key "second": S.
{"hour": 3, "minute": 17}
